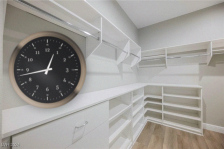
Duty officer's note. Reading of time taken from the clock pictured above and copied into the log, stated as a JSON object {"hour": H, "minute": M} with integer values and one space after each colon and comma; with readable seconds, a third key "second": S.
{"hour": 12, "minute": 43}
